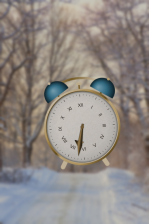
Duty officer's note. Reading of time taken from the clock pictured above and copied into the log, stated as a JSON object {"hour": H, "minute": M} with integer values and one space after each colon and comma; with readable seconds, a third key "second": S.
{"hour": 6, "minute": 32}
